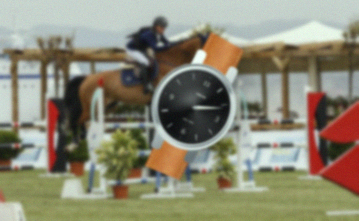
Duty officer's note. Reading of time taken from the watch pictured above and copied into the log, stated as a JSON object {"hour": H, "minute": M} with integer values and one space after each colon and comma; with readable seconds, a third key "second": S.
{"hour": 2, "minute": 11}
